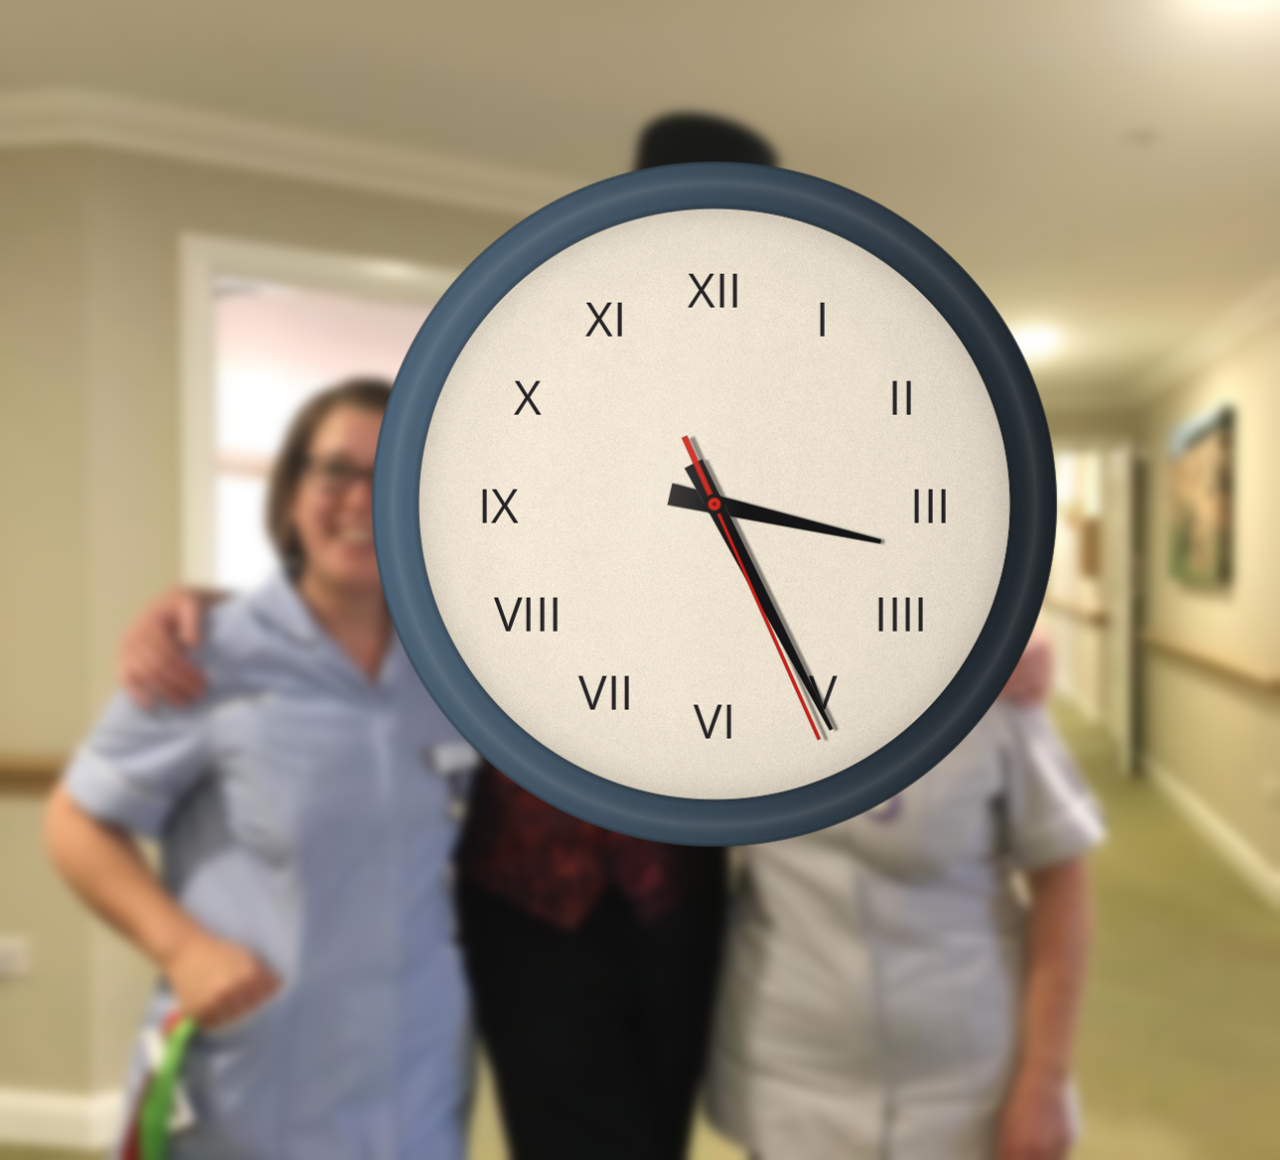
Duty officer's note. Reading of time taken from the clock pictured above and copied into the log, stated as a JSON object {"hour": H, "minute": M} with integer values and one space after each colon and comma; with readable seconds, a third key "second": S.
{"hour": 3, "minute": 25, "second": 26}
